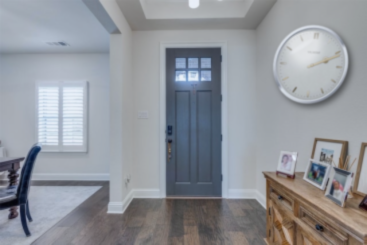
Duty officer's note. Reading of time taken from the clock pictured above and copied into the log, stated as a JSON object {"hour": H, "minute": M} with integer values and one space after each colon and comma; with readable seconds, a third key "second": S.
{"hour": 2, "minute": 11}
